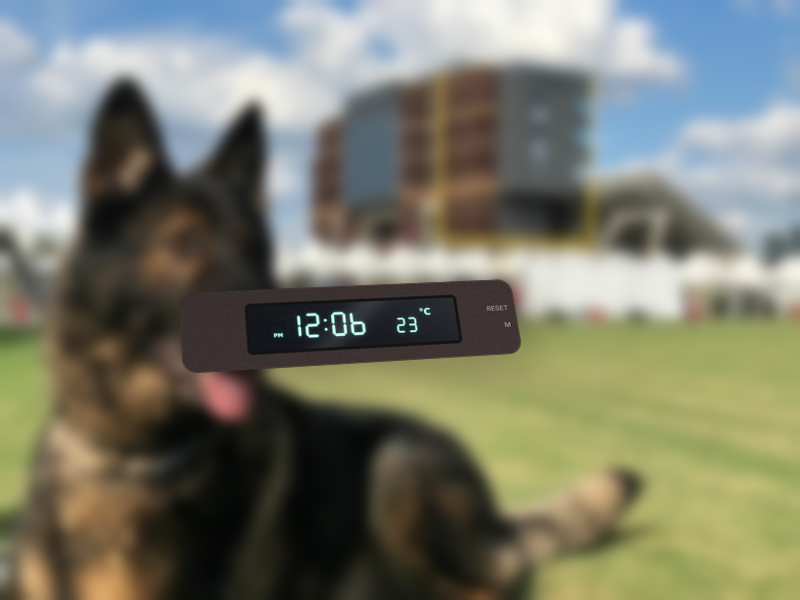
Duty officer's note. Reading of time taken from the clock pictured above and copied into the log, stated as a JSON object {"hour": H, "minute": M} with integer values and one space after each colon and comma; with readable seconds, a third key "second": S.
{"hour": 12, "minute": 6}
